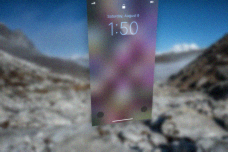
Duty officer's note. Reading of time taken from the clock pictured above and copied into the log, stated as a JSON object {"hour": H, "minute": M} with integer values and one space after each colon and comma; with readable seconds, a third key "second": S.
{"hour": 1, "minute": 50}
